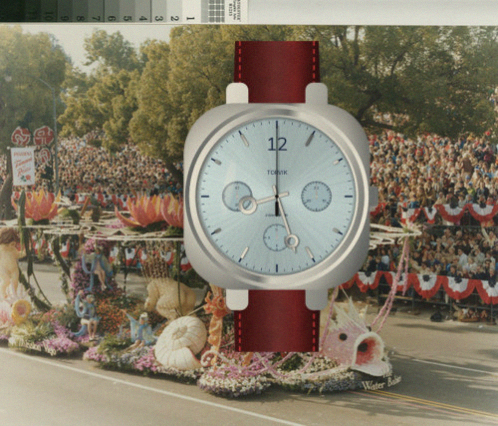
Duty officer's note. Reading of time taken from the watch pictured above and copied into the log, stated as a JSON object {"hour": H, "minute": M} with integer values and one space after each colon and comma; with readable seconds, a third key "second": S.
{"hour": 8, "minute": 27}
